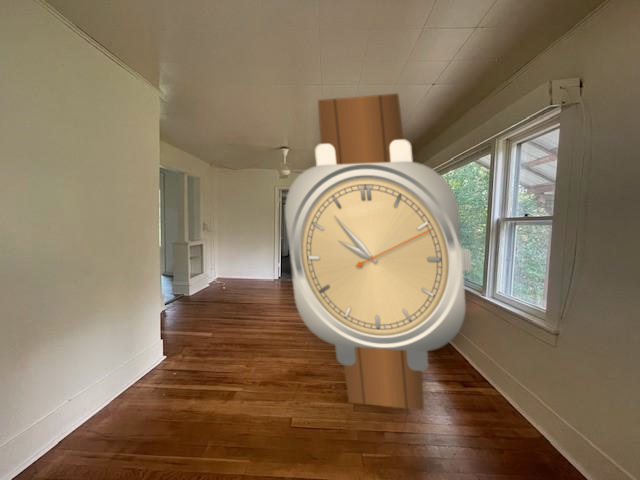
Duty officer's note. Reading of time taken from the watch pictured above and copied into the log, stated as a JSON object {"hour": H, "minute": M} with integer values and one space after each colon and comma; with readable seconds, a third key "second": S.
{"hour": 9, "minute": 53, "second": 11}
